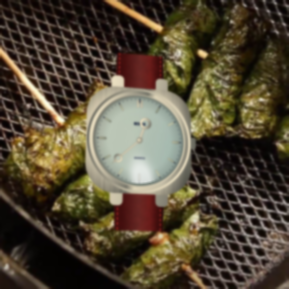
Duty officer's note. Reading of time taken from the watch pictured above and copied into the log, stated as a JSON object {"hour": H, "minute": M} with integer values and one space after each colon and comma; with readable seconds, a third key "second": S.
{"hour": 12, "minute": 38}
